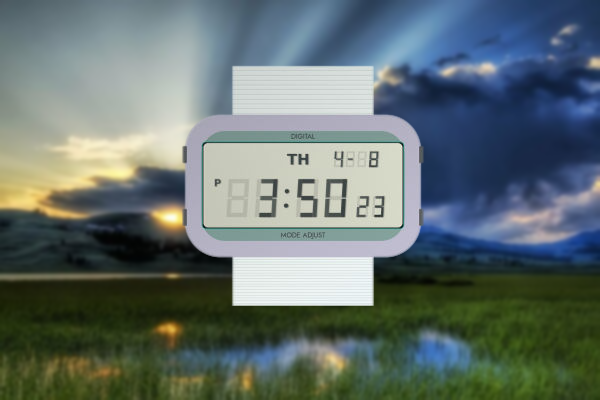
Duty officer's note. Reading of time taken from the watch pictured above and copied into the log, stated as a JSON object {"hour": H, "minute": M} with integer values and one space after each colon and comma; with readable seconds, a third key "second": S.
{"hour": 3, "minute": 50, "second": 23}
